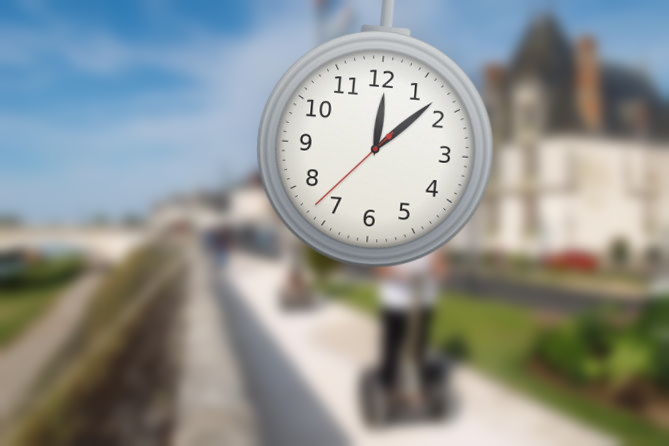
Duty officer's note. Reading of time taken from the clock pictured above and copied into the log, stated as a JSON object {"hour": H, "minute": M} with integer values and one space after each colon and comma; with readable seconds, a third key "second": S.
{"hour": 12, "minute": 7, "second": 37}
